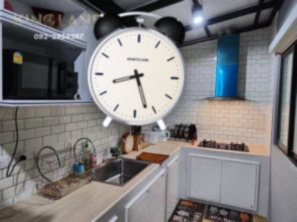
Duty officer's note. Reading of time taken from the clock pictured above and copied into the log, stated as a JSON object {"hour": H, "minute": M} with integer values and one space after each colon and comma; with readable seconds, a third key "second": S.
{"hour": 8, "minute": 27}
